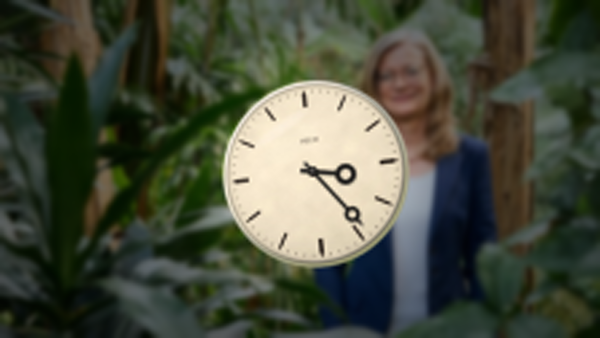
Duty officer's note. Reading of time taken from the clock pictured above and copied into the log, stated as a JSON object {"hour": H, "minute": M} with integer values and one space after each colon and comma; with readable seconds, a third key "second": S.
{"hour": 3, "minute": 24}
